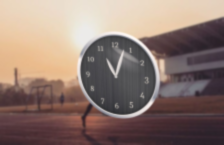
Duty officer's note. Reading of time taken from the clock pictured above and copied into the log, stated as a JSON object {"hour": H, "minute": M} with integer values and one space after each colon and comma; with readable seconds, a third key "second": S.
{"hour": 11, "minute": 3}
